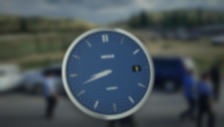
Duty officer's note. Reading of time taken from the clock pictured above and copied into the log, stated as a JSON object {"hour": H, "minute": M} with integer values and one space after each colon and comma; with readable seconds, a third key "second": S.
{"hour": 8, "minute": 42}
